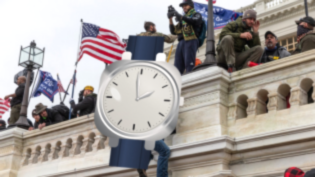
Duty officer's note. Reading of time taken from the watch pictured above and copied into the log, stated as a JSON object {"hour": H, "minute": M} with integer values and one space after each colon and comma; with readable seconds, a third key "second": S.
{"hour": 1, "minute": 59}
